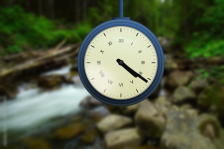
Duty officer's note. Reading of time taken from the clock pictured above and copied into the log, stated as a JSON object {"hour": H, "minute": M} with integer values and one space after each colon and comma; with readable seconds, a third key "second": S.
{"hour": 4, "minute": 21}
